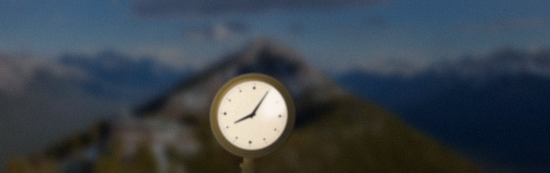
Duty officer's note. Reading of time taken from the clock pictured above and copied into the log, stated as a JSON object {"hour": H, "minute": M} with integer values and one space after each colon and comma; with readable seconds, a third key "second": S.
{"hour": 8, "minute": 5}
